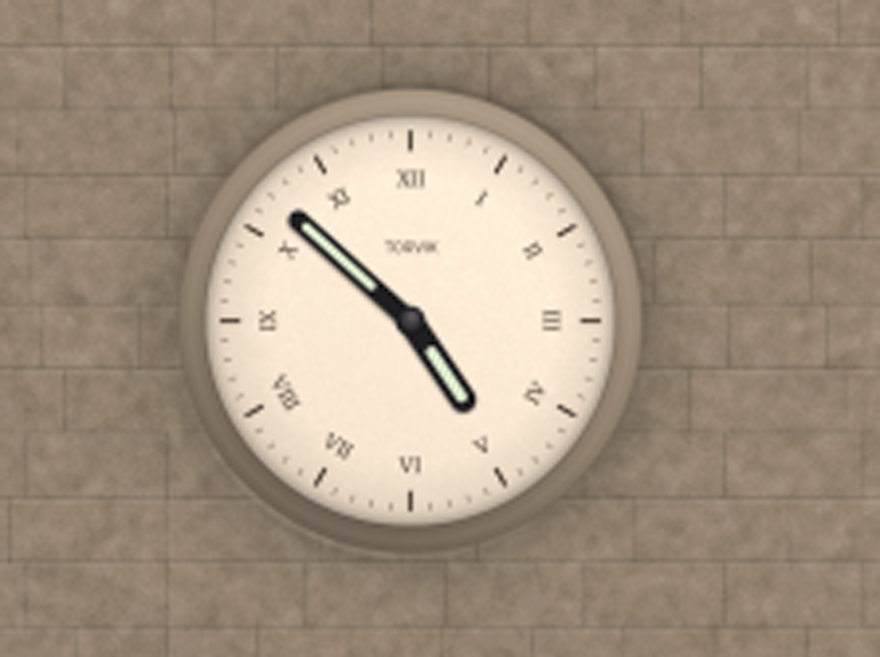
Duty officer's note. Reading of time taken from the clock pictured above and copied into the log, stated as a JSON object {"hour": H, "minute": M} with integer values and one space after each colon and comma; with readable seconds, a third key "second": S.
{"hour": 4, "minute": 52}
